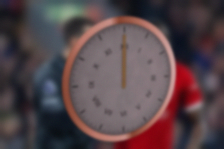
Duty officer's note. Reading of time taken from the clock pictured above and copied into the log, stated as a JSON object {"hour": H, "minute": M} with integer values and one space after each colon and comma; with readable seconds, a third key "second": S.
{"hour": 12, "minute": 0}
